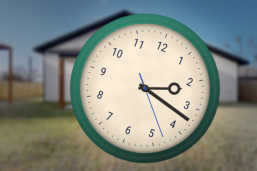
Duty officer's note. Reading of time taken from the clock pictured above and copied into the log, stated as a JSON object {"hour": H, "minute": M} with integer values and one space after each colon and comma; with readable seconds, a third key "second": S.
{"hour": 2, "minute": 17, "second": 23}
